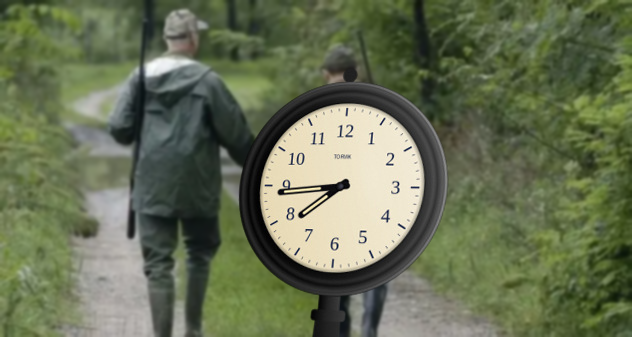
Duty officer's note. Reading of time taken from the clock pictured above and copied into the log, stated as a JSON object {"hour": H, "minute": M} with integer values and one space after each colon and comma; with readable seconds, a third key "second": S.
{"hour": 7, "minute": 44}
